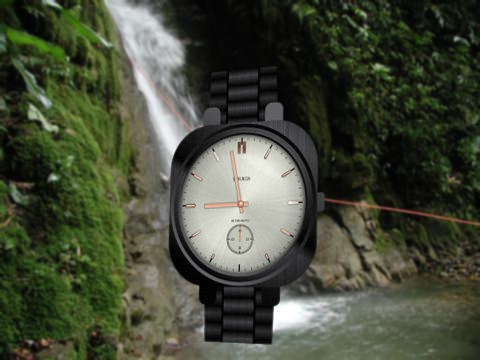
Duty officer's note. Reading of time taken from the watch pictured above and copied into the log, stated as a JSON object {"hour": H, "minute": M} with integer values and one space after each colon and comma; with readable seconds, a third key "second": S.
{"hour": 8, "minute": 58}
